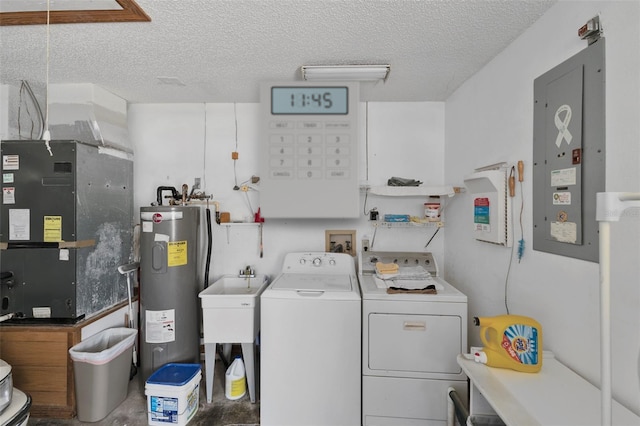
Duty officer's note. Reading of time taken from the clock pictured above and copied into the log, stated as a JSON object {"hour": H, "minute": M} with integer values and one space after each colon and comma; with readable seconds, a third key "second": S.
{"hour": 11, "minute": 45}
